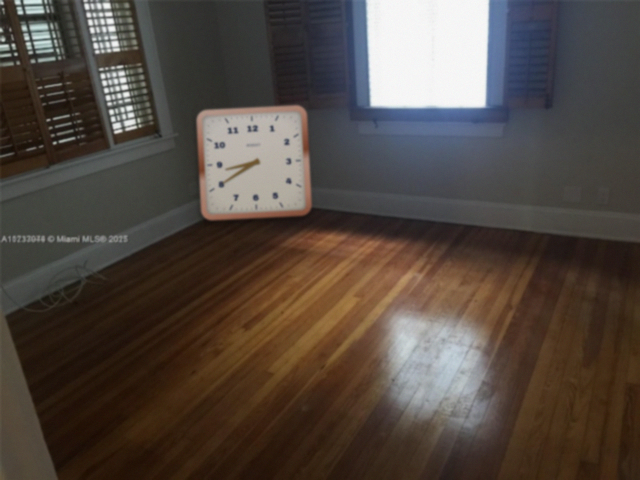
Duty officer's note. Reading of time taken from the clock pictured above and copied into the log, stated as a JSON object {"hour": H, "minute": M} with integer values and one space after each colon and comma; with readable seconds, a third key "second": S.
{"hour": 8, "minute": 40}
